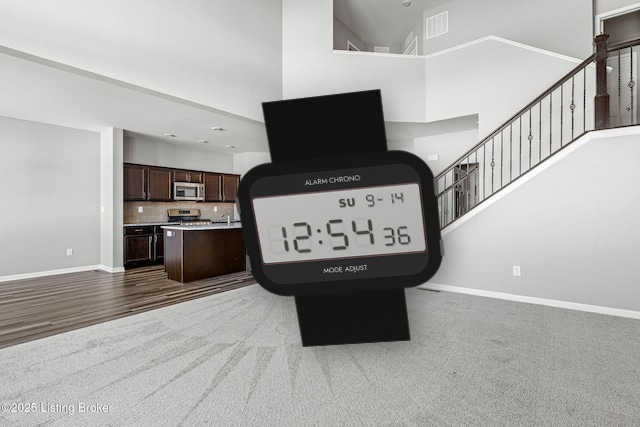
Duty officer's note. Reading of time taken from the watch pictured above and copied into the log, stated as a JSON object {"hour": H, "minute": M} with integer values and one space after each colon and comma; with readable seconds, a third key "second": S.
{"hour": 12, "minute": 54, "second": 36}
